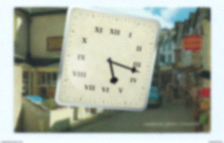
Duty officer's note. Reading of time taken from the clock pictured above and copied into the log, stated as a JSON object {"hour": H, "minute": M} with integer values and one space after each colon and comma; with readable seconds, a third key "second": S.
{"hour": 5, "minute": 17}
